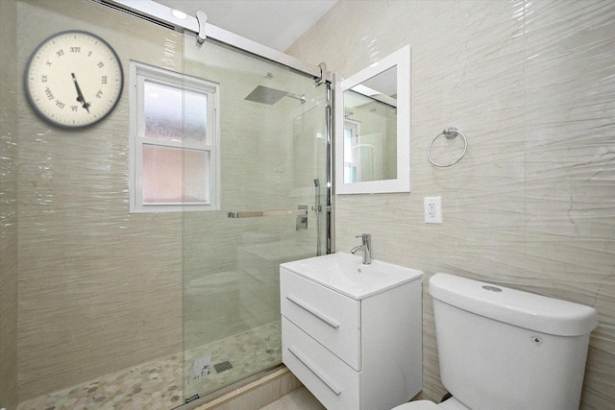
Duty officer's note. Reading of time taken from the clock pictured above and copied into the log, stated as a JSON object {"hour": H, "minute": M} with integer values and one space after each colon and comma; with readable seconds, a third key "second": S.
{"hour": 5, "minute": 26}
